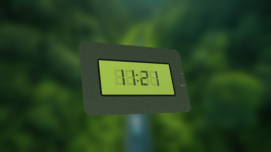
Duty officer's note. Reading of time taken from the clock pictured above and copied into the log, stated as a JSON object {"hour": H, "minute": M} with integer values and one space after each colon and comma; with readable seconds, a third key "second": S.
{"hour": 11, "minute": 21}
